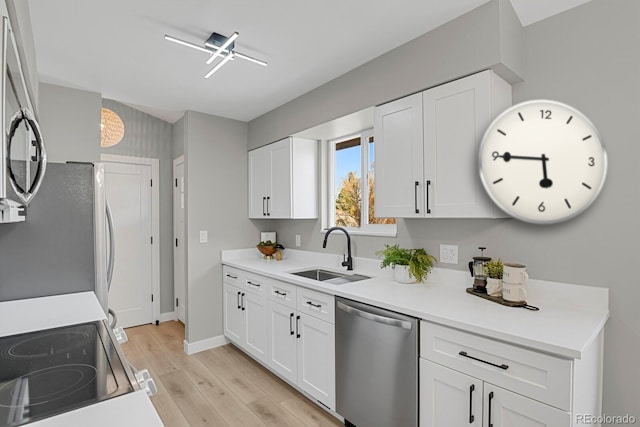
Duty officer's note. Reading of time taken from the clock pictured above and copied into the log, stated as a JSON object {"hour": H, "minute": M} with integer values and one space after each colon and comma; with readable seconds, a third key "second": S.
{"hour": 5, "minute": 45}
